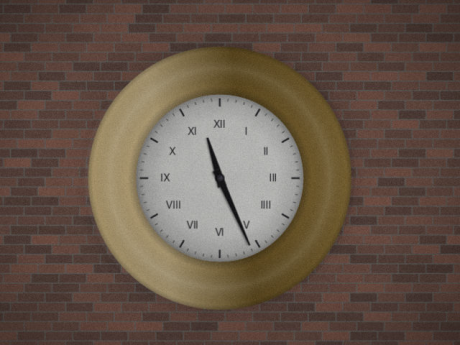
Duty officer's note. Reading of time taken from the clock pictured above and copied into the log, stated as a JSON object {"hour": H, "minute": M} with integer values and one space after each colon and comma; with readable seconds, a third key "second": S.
{"hour": 11, "minute": 26}
